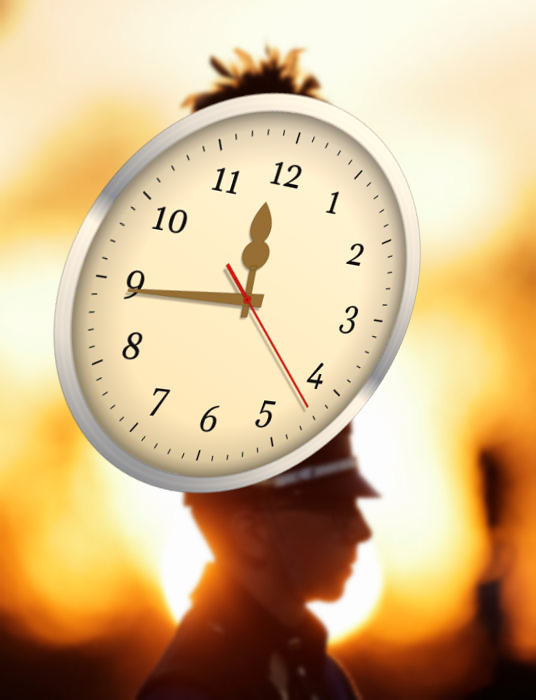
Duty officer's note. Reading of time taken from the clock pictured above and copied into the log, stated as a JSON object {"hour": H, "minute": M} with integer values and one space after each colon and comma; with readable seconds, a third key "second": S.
{"hour": 11, "minute": 44, "second": 22}
